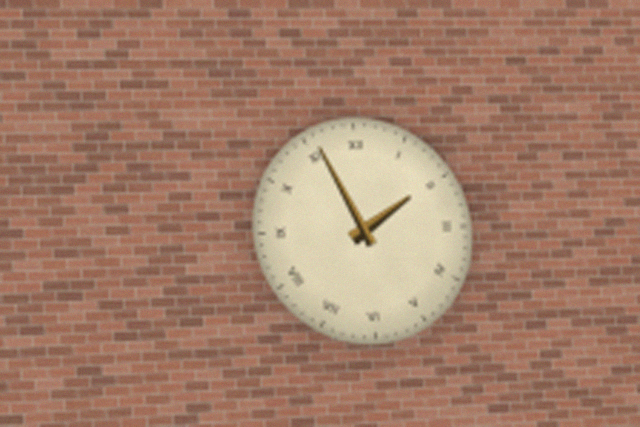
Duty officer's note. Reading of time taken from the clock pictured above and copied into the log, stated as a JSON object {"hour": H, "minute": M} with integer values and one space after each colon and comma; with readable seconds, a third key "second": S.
{"hour": 1, "minute": 56}
